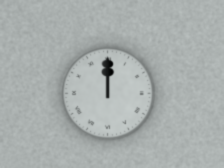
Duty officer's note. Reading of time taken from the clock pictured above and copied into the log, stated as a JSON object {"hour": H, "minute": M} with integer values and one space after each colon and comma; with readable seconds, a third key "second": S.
{"hour": 12, "minute": 0}
